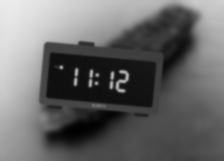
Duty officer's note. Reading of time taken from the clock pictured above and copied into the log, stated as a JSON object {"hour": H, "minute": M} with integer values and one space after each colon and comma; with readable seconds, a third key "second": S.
{"hour": 11, "minute": 12}
